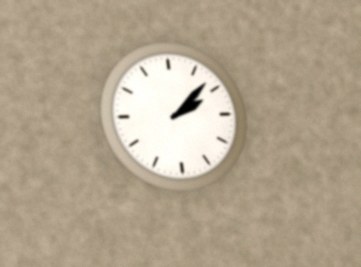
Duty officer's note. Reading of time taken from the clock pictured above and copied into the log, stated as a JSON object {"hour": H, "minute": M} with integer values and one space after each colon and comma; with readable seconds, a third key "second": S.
{"hour": 2, "minute": 8}
